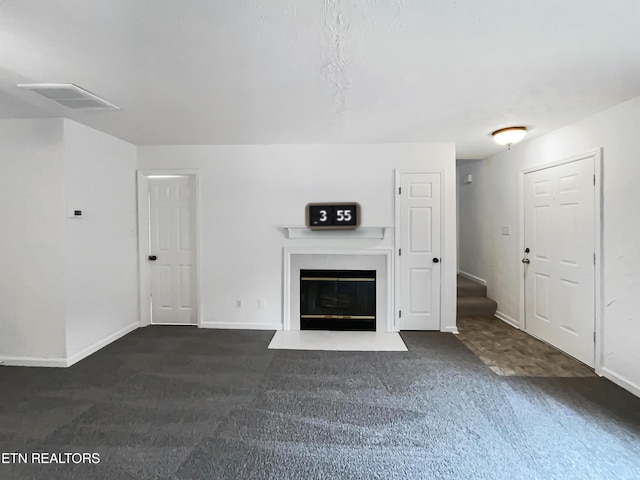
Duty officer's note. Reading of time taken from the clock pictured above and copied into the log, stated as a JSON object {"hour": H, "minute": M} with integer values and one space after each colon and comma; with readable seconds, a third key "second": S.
{"hour": 3, "minute": 55}
